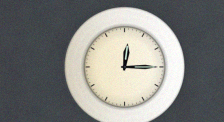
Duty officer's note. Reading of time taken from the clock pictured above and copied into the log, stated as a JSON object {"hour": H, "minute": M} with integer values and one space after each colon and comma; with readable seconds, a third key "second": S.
{"hour": 12, "minute": 15}
